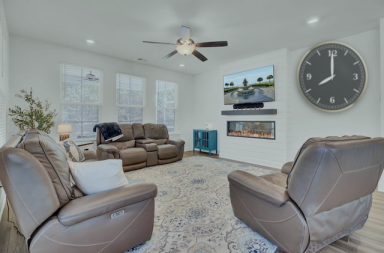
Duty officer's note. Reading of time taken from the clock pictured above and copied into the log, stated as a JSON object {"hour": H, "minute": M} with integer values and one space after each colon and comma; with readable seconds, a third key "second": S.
{"hour": 8, "minute": 0}
